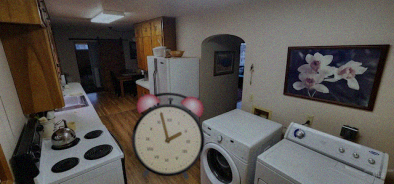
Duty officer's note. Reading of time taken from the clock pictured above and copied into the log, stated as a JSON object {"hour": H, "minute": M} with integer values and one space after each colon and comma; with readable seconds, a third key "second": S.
{"hour": 1, "minute": 57}
